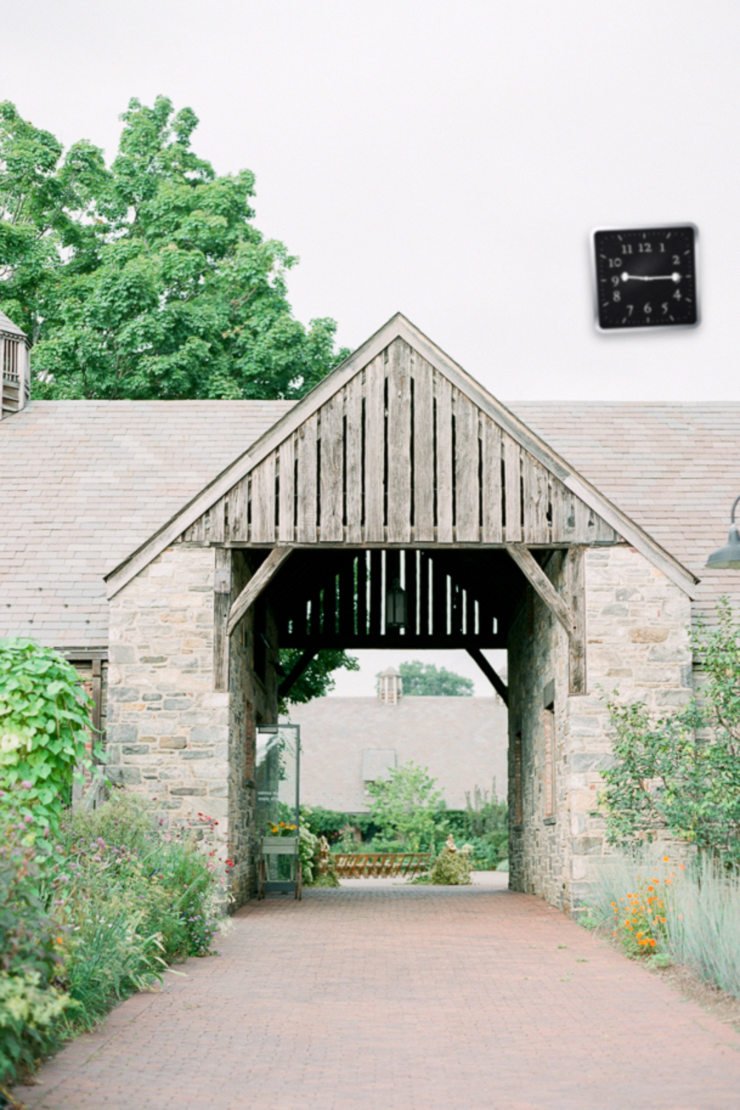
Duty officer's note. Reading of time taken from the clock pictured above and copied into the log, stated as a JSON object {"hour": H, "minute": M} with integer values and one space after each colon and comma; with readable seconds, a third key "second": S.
{"hour": 9, "minute": 15}
